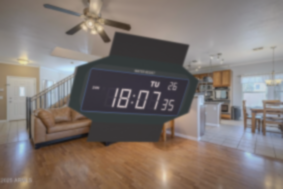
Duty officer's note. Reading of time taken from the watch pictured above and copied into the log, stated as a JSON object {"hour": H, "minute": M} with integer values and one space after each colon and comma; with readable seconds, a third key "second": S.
{"hour": 18, "minute": 7, "second": 35}
